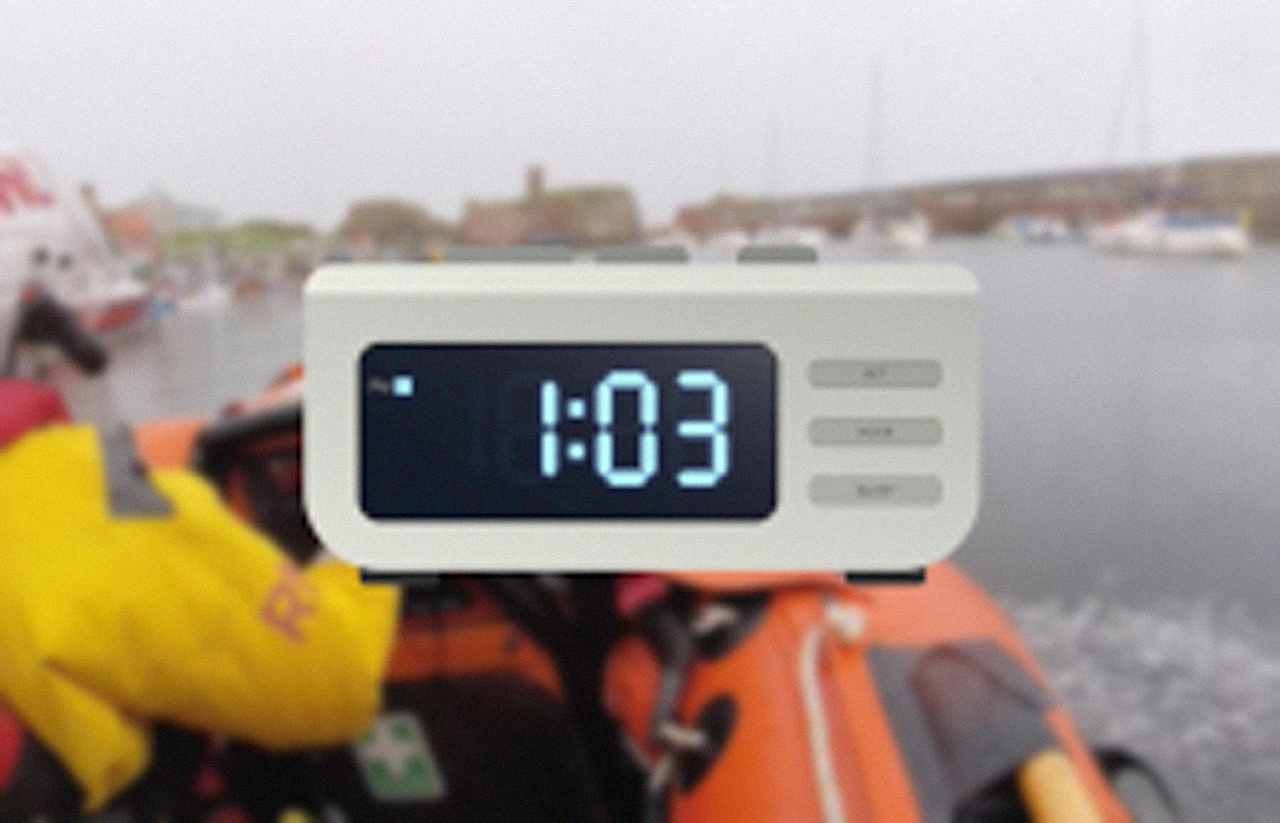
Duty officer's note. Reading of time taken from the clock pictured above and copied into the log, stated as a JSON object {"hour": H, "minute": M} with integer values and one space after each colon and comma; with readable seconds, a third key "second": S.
{"hour": 1, "minute": 3}
